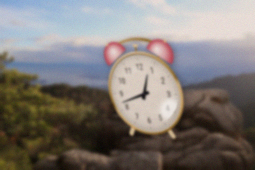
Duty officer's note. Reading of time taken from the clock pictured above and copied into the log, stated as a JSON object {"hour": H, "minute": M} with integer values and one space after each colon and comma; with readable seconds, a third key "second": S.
{"hour": 12, "minute": 42}
